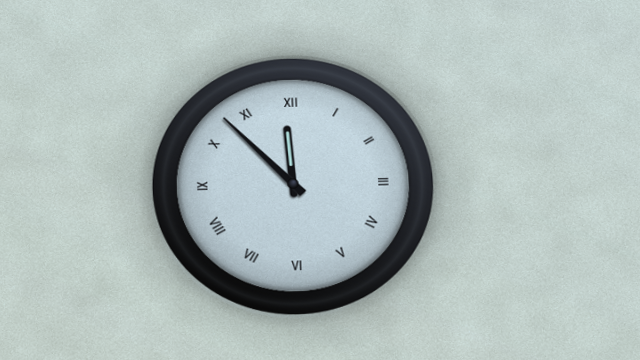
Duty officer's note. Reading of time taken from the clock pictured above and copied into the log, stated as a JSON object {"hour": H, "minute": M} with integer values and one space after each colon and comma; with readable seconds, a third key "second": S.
{"hour": 11, "minute": 53}
